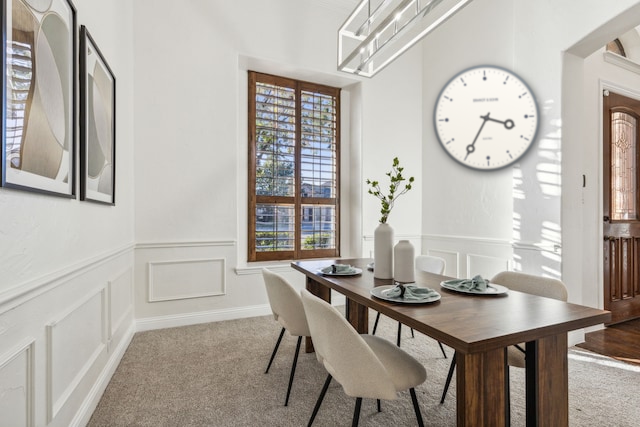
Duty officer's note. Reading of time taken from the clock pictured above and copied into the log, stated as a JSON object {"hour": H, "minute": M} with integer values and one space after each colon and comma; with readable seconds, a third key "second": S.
{"hour": 3, "minute": 35}
